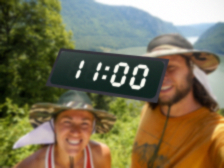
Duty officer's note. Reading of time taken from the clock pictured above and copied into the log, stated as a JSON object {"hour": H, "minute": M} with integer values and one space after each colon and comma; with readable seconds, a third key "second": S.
{"hour": 11, "minute": 0}
